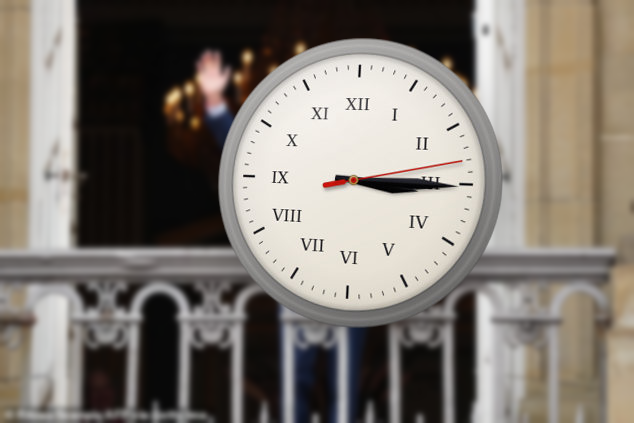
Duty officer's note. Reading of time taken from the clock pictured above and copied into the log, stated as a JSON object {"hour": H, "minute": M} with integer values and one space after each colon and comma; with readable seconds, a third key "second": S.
{"hour": 3, "minute": 15, "second": 13}
